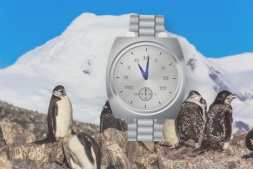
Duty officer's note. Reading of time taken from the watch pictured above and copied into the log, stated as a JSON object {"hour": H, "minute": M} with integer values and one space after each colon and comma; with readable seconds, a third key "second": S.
{"hour": 11, "minute": 1}
